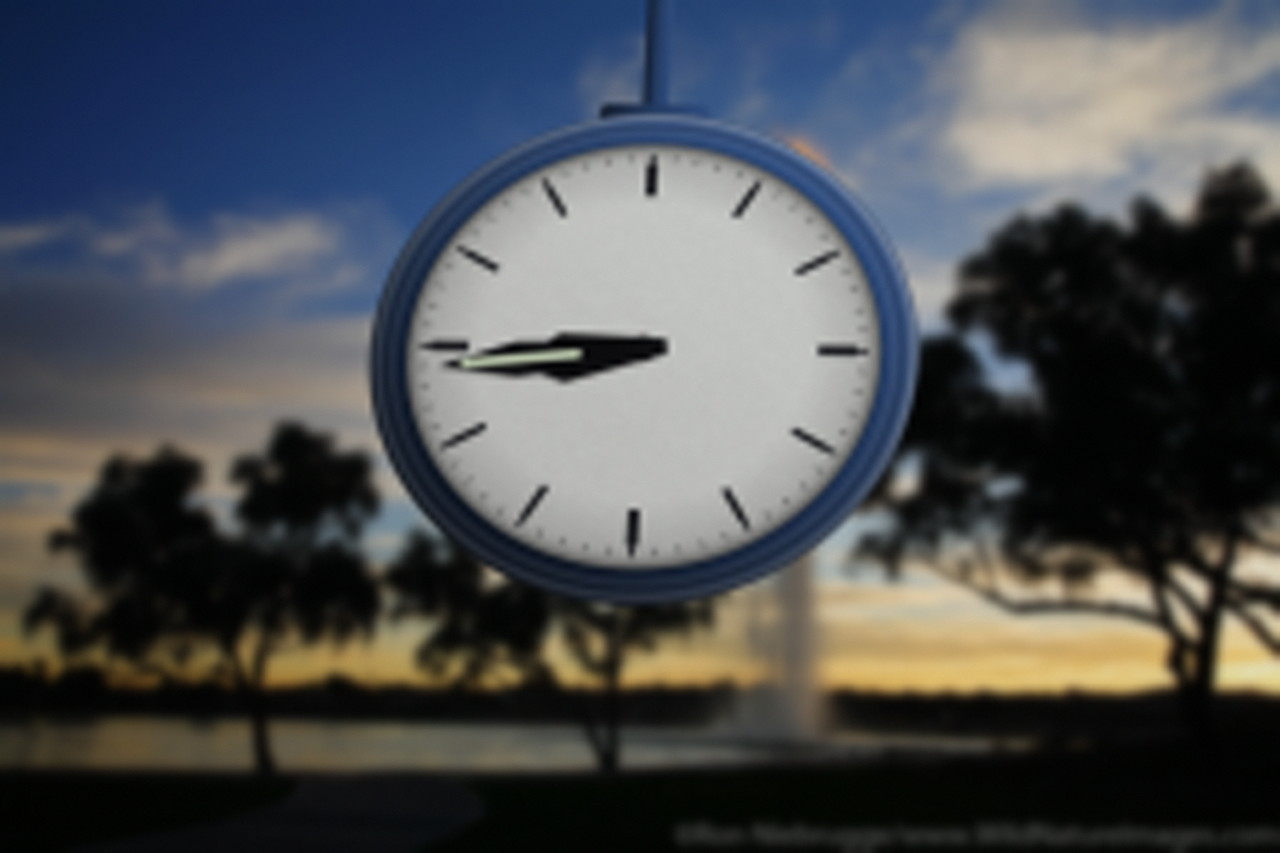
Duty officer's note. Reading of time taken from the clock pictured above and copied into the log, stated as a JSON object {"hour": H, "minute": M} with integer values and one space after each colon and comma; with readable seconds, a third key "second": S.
{"hour": 8, "minute": 44}
